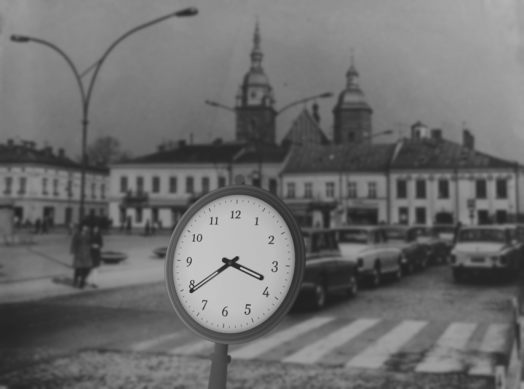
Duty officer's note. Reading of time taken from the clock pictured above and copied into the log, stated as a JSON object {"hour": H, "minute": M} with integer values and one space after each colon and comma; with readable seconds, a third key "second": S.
{"hour": 3, "minute": 39}
